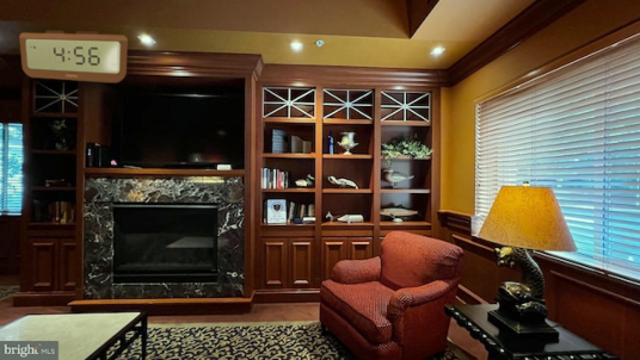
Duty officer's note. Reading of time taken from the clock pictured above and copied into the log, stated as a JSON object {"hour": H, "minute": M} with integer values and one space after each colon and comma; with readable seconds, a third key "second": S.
{"hour": 4, "minute": 56}
